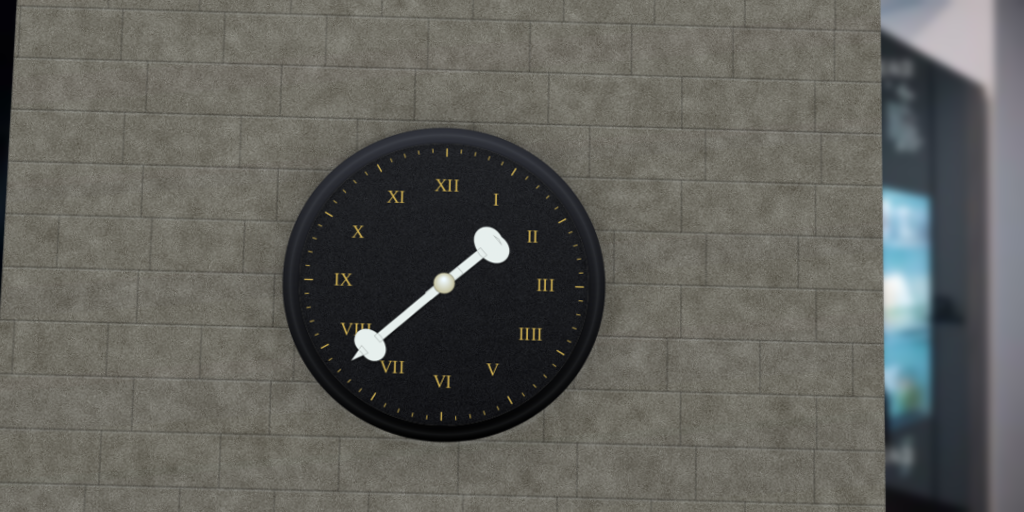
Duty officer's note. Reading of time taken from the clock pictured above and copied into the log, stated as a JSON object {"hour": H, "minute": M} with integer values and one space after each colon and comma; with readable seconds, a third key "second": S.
{"hour": 1, "minute": 38}
